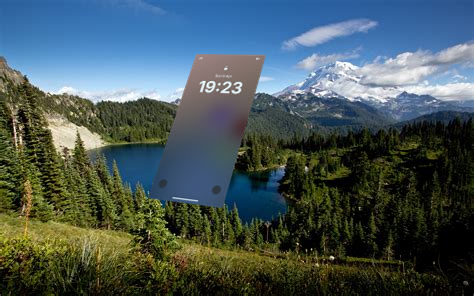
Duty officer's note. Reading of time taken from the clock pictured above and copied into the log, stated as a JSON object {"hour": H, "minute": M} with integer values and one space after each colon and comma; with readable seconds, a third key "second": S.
{"hour": 19, "minute": 23}
